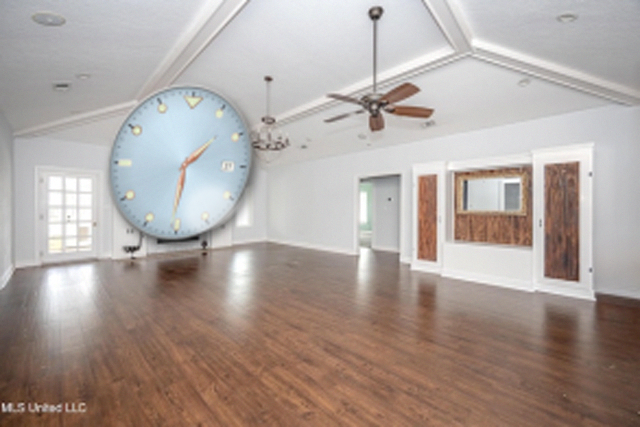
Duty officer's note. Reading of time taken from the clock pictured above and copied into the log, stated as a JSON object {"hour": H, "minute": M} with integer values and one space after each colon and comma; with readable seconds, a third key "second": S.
{"hour": 1, "minute": 31}
